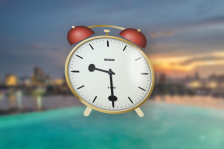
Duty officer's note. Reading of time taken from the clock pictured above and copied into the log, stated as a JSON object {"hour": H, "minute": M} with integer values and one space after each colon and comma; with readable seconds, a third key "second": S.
{"hour": 9, "minute": 30}
